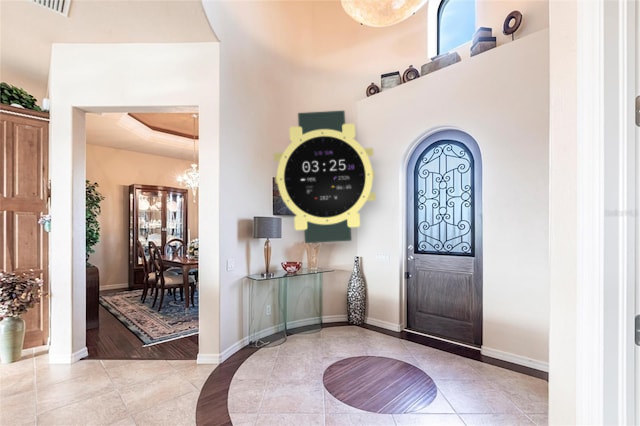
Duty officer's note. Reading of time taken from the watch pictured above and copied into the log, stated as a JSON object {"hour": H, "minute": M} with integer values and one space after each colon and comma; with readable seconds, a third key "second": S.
{"hour": 3, "minute": 25}
